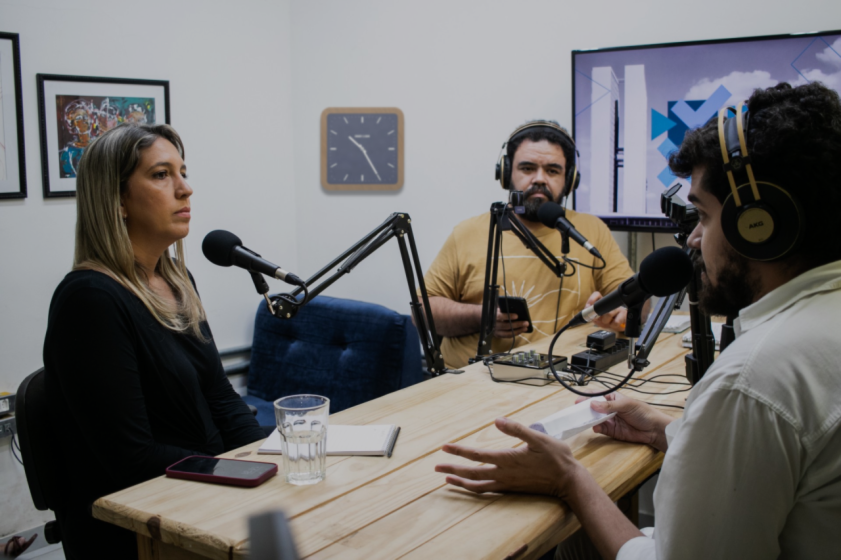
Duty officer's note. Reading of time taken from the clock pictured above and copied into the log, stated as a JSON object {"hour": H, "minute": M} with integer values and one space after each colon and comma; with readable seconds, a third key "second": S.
{"hour": 10, "minute": 25}
